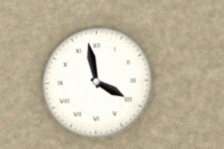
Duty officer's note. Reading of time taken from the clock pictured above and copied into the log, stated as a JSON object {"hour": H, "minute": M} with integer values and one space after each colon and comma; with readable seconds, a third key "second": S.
{"hour": 3, "minute": 58}
